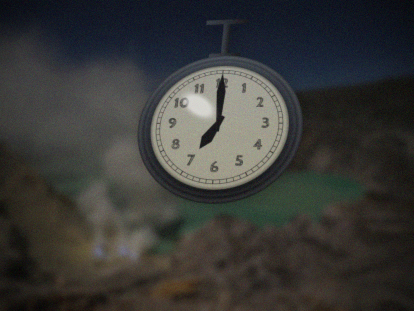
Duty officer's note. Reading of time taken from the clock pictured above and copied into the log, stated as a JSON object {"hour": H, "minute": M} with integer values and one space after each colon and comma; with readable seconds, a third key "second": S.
{"hour": 7, "minute": 0}
